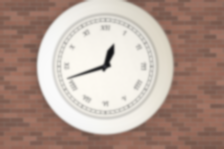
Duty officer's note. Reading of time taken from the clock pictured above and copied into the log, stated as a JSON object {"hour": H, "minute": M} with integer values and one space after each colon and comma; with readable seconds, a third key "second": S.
{"hour": 12, "minute": 42}
